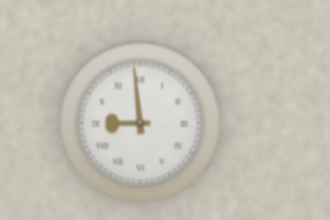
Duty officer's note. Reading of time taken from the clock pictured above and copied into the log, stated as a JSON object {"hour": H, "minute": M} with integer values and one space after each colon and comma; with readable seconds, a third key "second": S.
{"hour": 8, "minute": 59}
